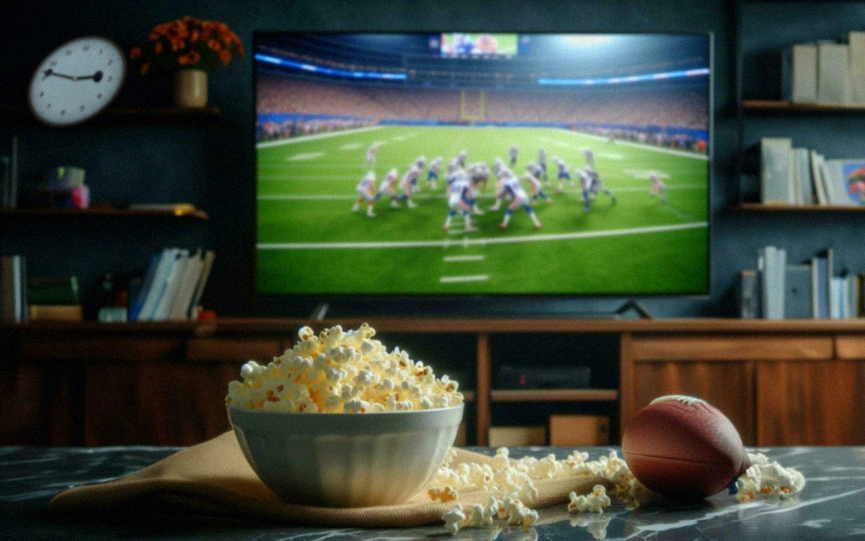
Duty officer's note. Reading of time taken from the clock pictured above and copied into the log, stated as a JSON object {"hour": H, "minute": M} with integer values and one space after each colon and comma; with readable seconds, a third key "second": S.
{"hour": 2, "minute": 47}
